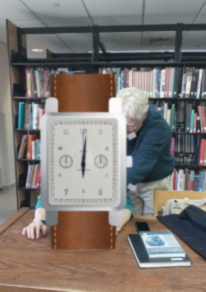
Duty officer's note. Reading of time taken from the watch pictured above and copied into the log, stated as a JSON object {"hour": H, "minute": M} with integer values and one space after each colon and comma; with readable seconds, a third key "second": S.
{"hour": 6, "minute": 1}
